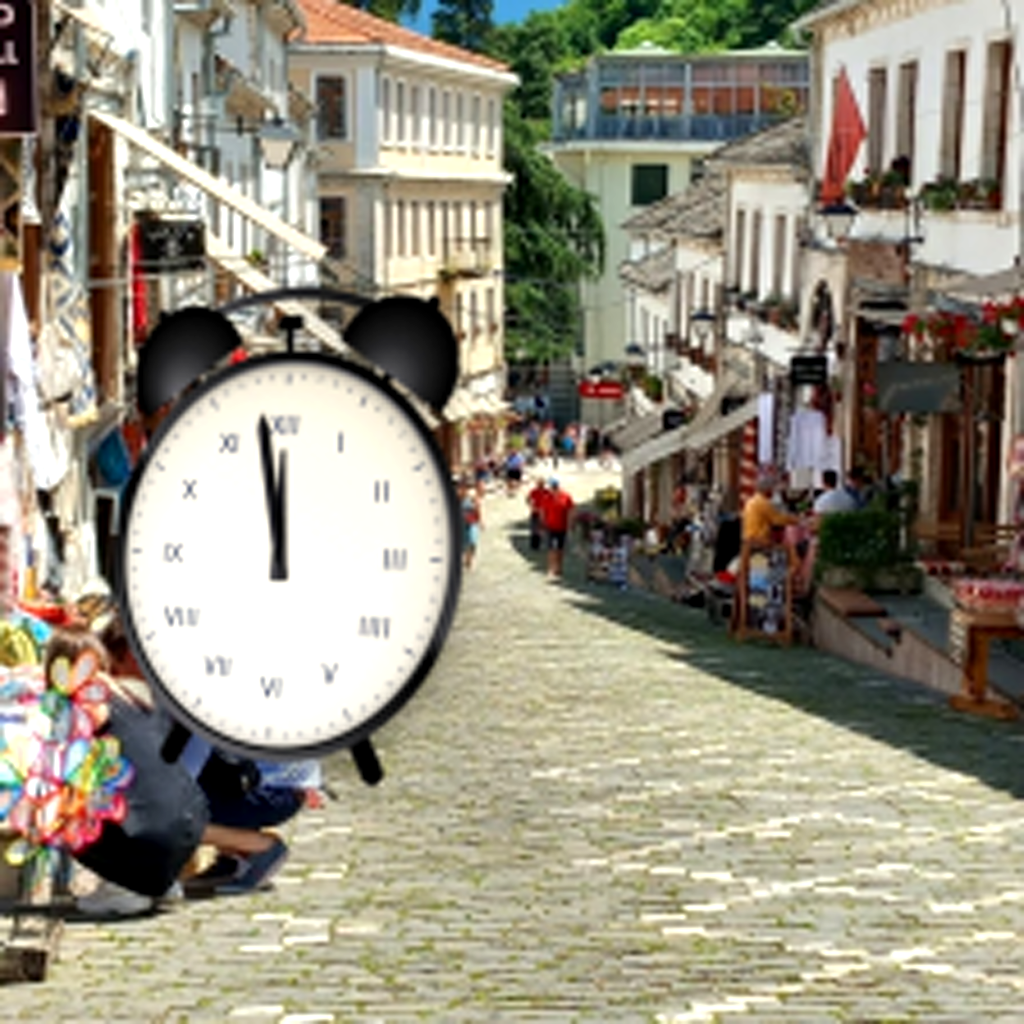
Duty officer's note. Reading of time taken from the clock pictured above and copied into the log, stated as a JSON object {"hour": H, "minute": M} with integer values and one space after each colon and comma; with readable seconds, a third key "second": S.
{"hour": 11, "minute": 58}
